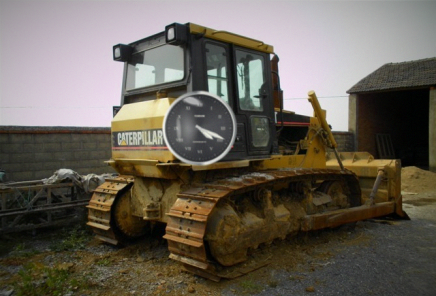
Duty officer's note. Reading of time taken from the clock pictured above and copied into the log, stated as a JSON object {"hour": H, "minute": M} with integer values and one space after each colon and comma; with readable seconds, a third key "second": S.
{"hour": 4, "minute": 19}
